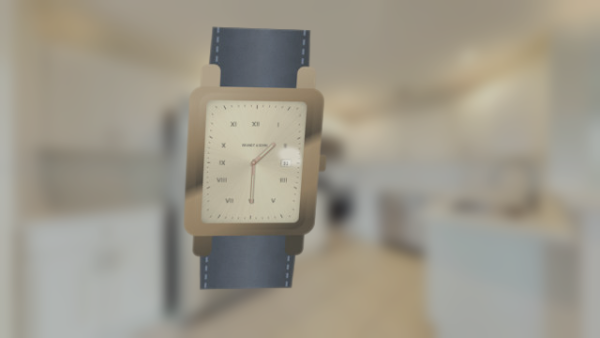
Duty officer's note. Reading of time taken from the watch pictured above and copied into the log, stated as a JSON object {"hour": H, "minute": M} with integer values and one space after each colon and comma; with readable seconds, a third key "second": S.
{"hour": 1, "minute": 30}
